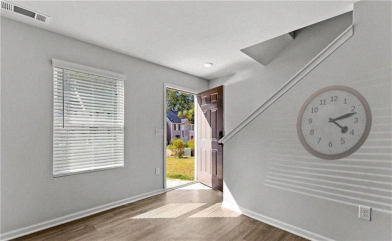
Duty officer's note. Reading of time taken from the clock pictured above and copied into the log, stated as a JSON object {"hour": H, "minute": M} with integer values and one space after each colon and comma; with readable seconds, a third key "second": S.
{"hour": 4, "minute": 12}
